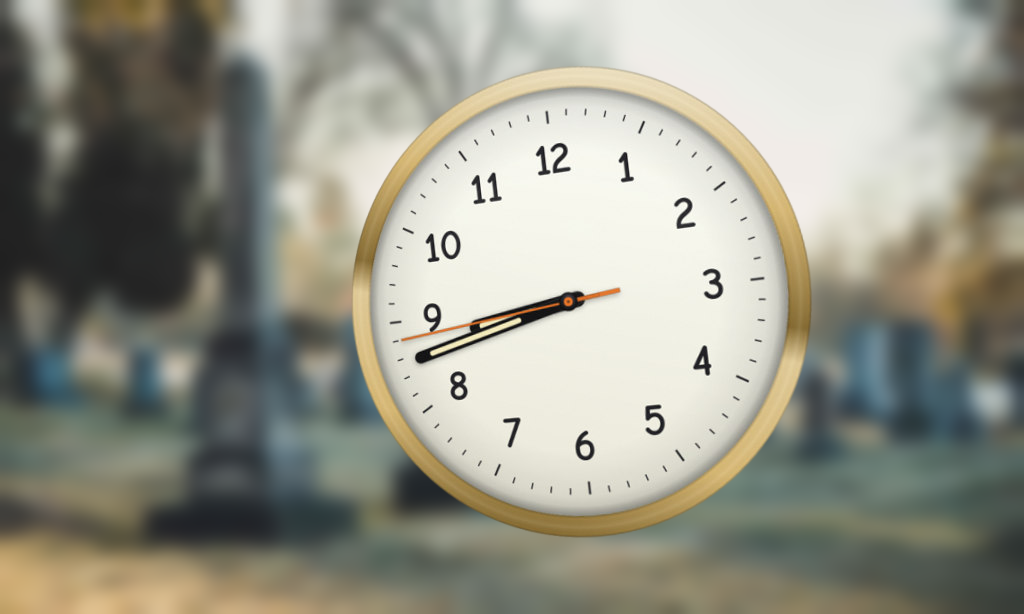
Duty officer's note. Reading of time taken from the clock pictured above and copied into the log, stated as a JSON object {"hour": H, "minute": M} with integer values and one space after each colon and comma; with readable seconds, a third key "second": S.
{"hour": 8, "minute": 42, "second": 44}
